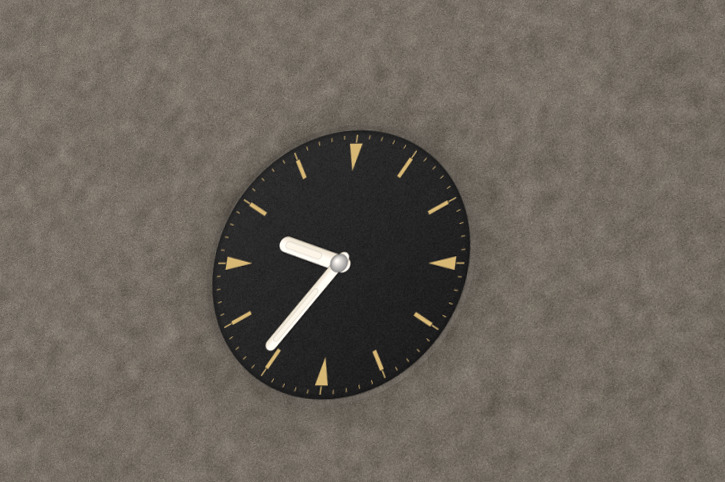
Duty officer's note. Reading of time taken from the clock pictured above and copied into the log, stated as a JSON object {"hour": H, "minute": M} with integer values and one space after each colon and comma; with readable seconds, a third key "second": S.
{"hour": 9, "minute": 36}
